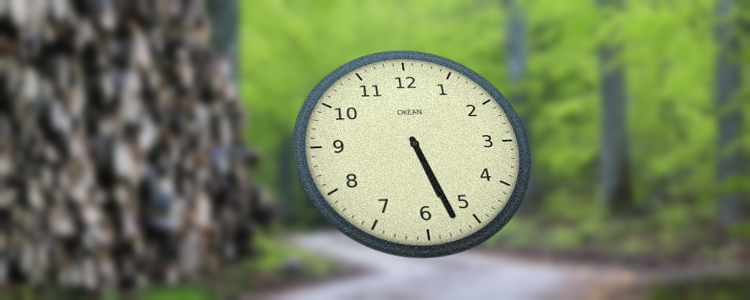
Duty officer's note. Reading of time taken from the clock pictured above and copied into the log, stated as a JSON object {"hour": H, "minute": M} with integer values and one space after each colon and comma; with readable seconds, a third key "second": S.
{"hour": 5, "minute": 27}
